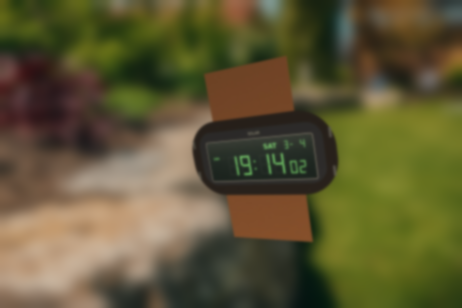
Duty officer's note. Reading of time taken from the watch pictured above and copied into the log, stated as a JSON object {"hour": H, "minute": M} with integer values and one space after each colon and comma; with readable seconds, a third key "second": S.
{"hour": 19, "minute": 14}
